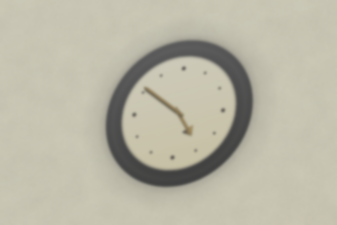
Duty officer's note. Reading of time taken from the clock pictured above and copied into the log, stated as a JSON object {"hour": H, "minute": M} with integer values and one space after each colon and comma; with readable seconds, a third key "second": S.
{"hour": 4, "minute": 51}
